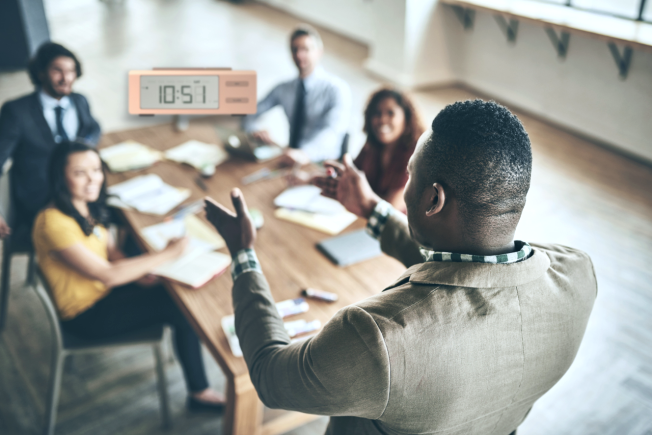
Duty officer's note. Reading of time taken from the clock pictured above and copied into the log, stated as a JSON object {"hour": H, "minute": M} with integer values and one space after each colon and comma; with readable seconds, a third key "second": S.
{"hour": 10, "minute": 51}
